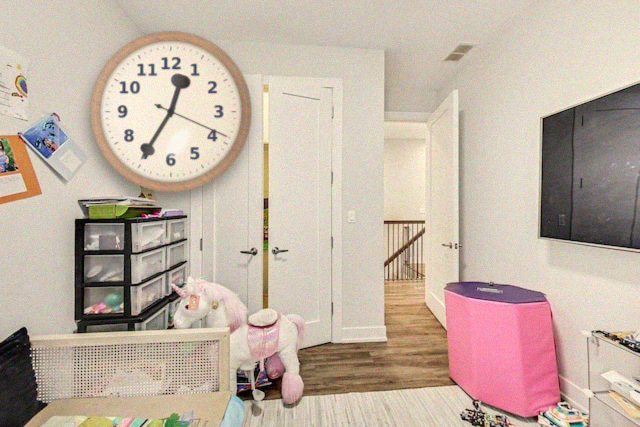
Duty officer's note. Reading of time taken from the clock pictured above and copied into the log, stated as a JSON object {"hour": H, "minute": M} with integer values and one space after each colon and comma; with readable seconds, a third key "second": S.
{"hour": 12, "minute": 35, "second": 19}
